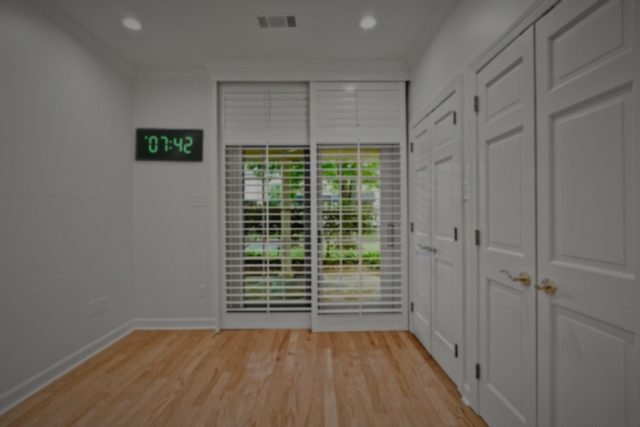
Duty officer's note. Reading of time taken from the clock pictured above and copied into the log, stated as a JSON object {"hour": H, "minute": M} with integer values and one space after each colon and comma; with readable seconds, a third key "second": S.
{"hour": 7, "minute": 42}
